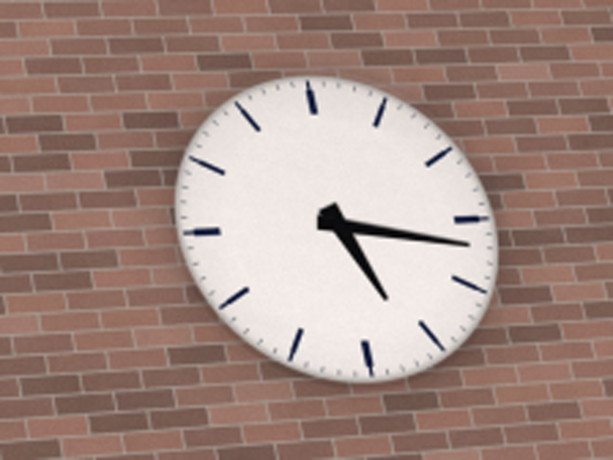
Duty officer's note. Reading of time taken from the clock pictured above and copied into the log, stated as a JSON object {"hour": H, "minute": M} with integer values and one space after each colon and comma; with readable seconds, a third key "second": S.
{"hour": 5, "minute": 17}
